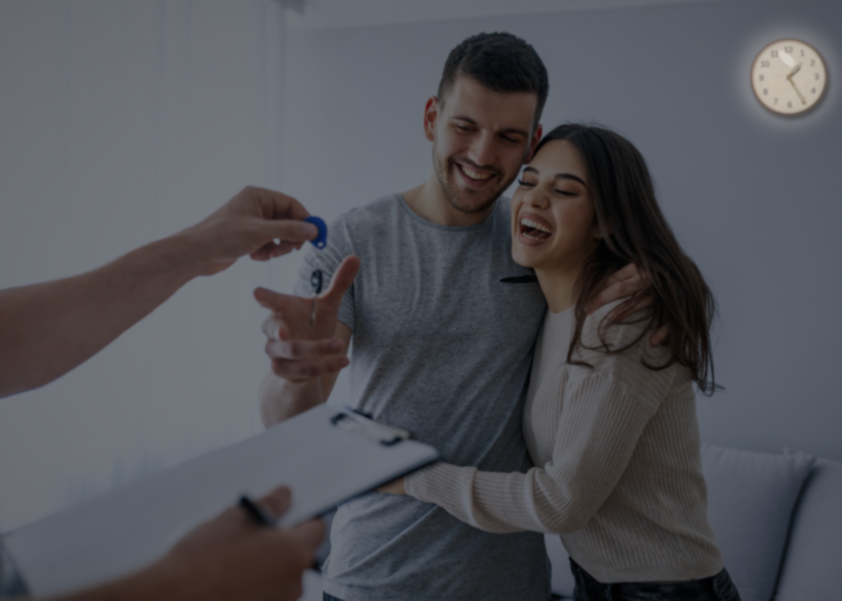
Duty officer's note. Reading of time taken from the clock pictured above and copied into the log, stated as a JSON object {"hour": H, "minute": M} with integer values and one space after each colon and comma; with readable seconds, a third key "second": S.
{"hour": 1, "minute": 25}
